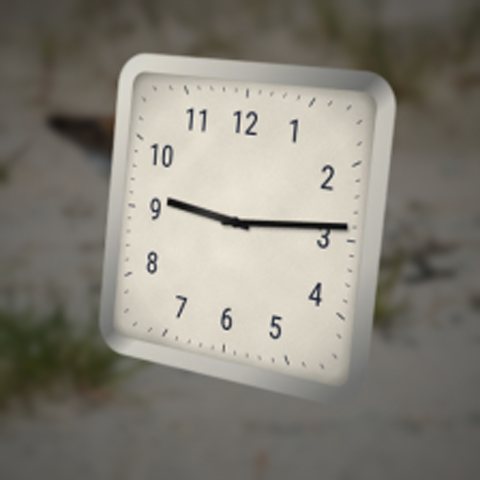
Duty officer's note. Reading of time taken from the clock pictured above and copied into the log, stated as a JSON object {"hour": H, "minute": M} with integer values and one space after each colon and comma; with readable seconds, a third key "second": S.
{"hour": 9, "minute": 14}
